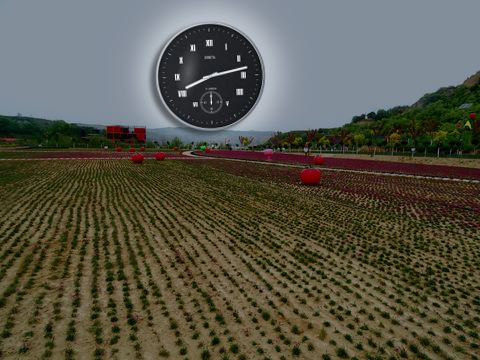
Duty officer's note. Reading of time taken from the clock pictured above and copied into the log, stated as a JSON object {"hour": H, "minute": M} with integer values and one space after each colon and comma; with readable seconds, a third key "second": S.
{"hour": 8, "minute": 13}
